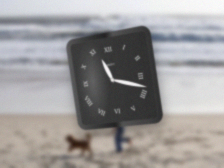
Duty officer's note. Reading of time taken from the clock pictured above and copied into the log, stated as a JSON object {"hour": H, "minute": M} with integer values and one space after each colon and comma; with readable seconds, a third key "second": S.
{"hour": 11, "minute": 18}
